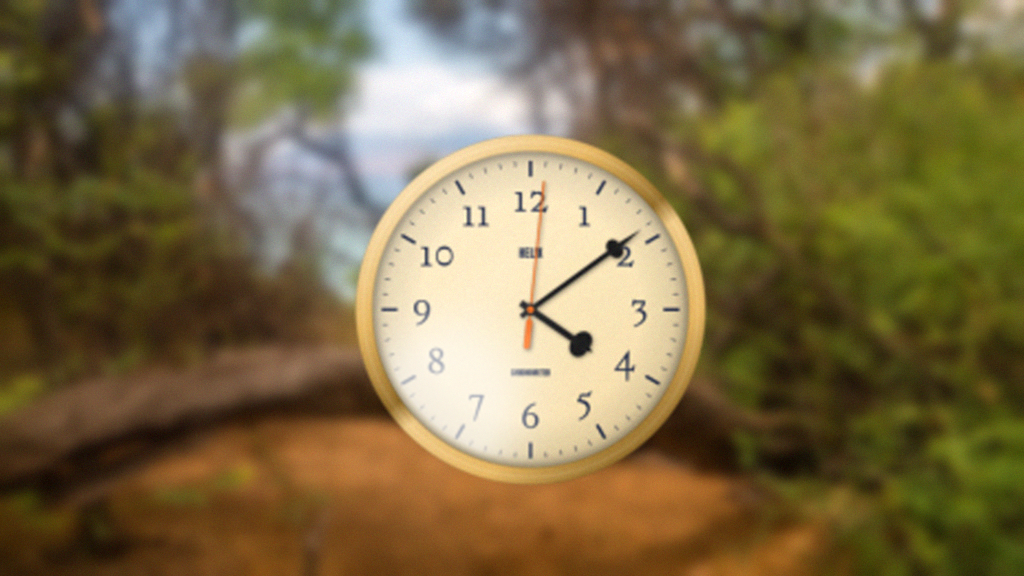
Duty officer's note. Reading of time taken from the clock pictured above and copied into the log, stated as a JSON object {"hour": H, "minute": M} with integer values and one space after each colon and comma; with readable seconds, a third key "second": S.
{"hour": 4, "minute": 9, "second": 1}
